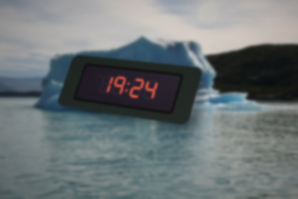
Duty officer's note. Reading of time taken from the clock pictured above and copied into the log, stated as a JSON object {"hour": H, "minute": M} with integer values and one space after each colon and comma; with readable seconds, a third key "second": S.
{"hour": 19, "minute": 24}
